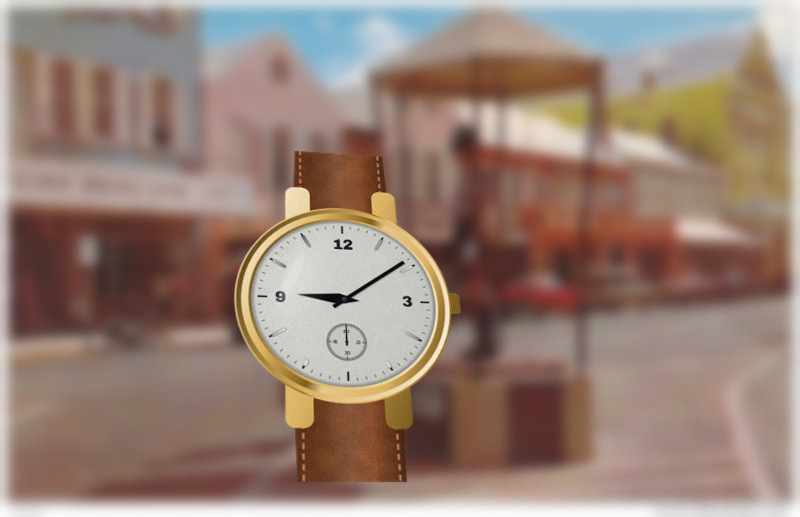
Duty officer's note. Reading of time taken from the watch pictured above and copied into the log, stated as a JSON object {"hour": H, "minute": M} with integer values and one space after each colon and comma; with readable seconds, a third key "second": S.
{"hour": 9, "minute": 9}
